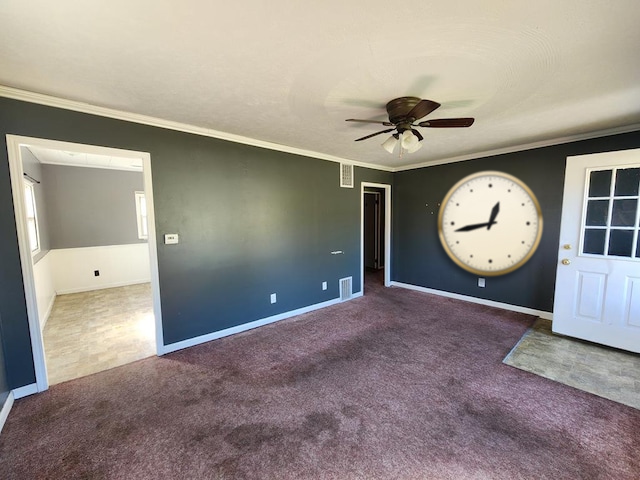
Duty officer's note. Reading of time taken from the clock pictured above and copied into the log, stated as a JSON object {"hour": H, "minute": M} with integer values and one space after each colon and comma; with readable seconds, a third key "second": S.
{"hour": 12, "minute": 43}
